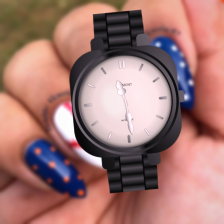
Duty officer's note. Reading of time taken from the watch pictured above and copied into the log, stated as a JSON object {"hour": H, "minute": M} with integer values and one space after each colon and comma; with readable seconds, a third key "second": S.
{"hour": 11, "minute": 29}
